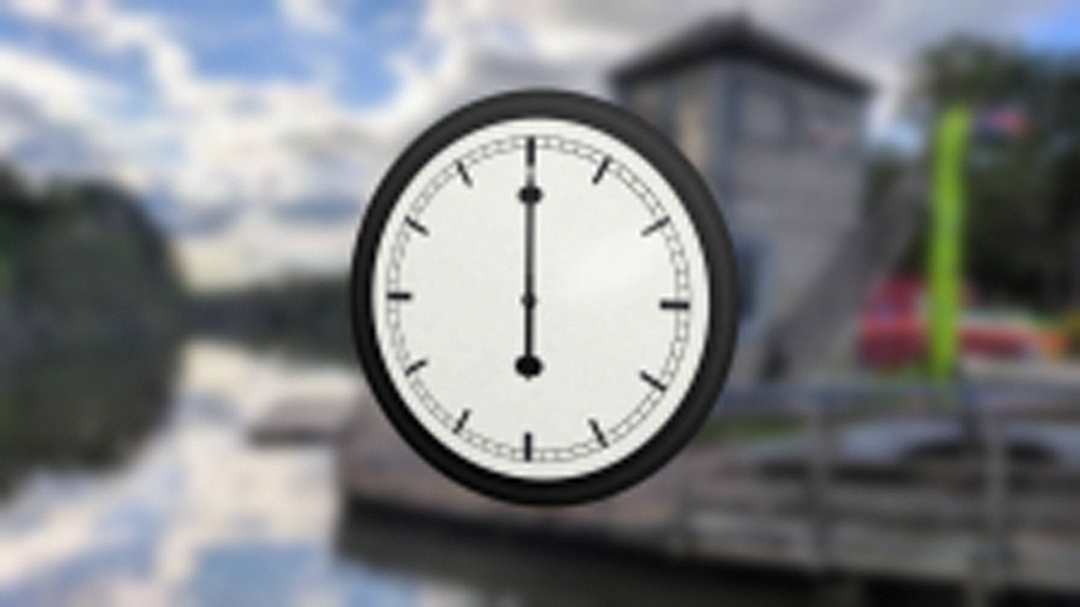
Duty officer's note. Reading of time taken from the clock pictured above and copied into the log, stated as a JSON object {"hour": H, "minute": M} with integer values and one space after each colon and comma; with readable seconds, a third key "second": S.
{"hour": 6, "minute": 0}
